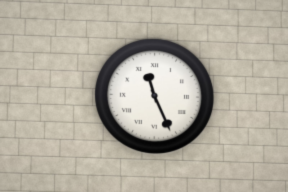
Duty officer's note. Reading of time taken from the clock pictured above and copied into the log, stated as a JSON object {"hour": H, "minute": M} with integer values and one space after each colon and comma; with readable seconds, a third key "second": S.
{"hour": 11, "minute": 26}
